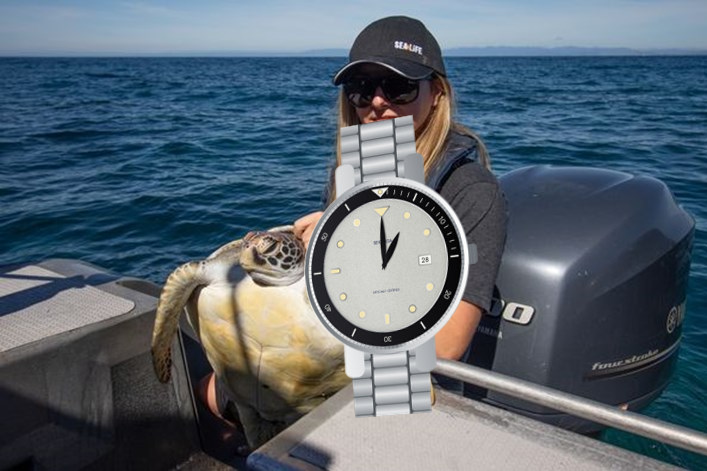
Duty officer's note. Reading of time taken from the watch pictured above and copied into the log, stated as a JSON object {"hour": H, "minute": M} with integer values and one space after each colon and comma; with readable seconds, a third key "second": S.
{"hour": 1, "minute": 0}
